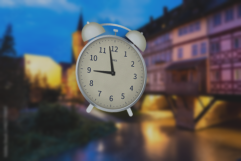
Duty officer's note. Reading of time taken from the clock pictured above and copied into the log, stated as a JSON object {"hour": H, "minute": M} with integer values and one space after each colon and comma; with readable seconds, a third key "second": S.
{"hour": 8, "minute": 58}
